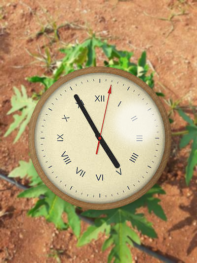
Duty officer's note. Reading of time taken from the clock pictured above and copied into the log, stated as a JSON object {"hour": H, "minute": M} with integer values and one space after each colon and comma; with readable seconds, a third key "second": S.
{"hour": 4, "minute": 55, "second": 2}
